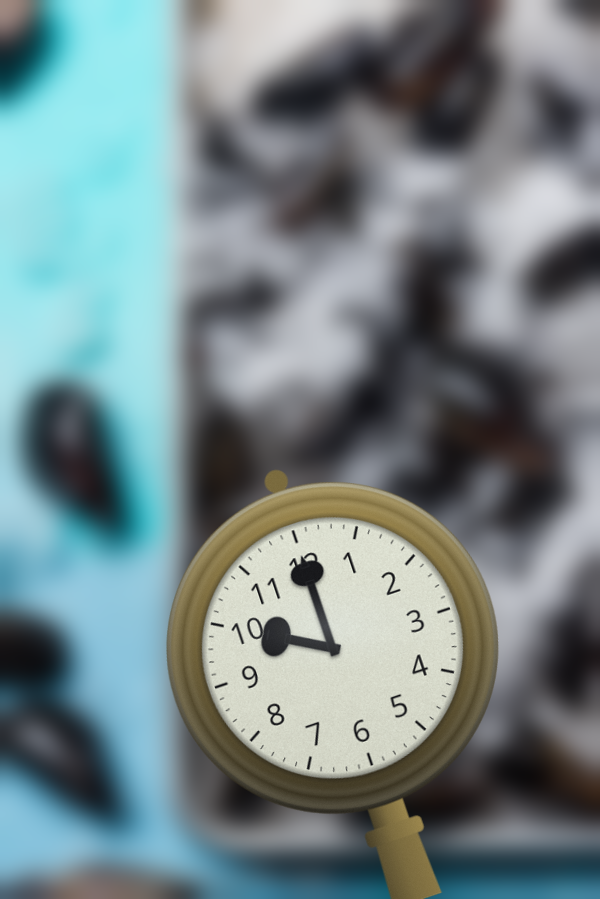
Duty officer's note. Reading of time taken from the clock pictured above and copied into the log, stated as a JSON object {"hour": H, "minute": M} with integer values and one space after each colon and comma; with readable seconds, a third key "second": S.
{"hour": 10, "minute": 0}
